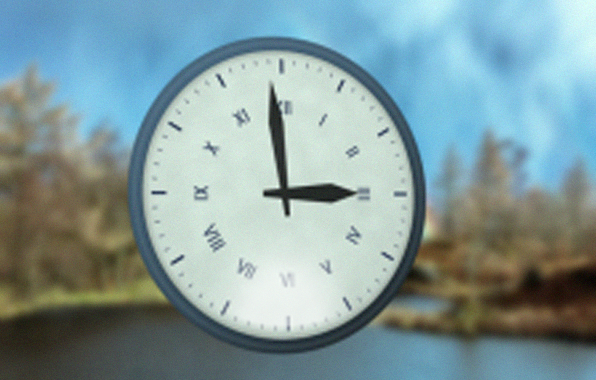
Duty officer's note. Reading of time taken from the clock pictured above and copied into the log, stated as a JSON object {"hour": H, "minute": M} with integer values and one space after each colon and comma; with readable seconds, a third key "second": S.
{"hour": 2, "minute": 59}
